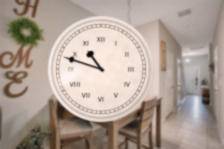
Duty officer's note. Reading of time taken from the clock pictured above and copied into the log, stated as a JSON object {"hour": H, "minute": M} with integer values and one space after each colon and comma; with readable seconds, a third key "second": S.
{"hour": 10, "minute": 48}
